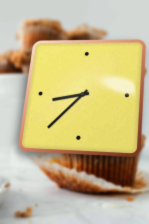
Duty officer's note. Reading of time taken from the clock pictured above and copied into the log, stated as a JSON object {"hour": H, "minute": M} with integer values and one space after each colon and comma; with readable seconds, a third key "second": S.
{"hour": 8, "minute": 37}
